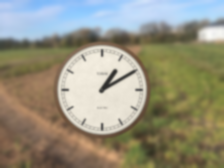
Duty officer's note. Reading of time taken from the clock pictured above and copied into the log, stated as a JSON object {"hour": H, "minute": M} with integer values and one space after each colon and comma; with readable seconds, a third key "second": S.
{"hour": 1, "minute": 10}
